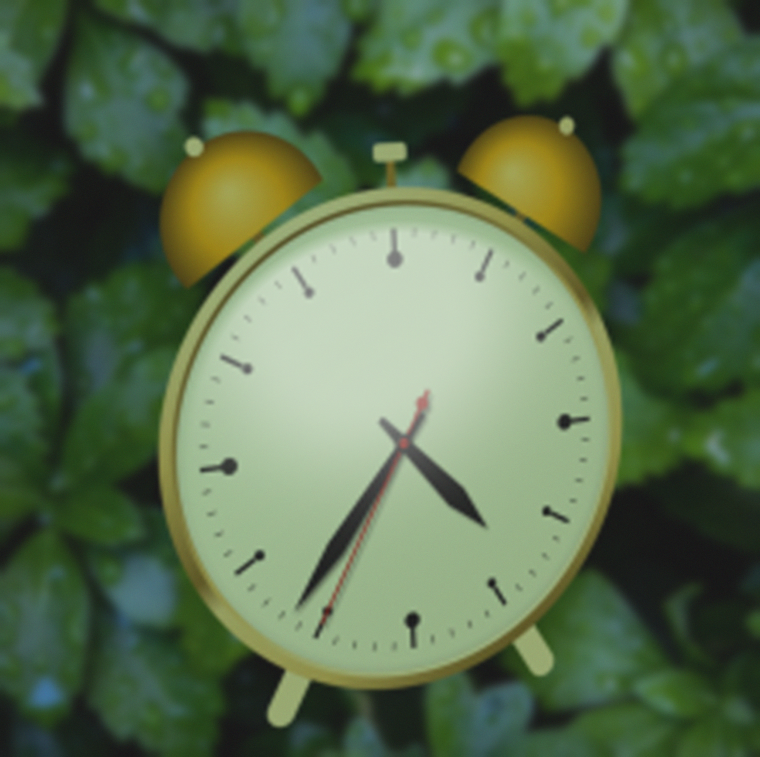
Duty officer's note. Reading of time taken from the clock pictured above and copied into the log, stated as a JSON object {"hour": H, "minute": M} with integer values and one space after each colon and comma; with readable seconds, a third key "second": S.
{"hour": 4, "minute": 36, "second": 35}
